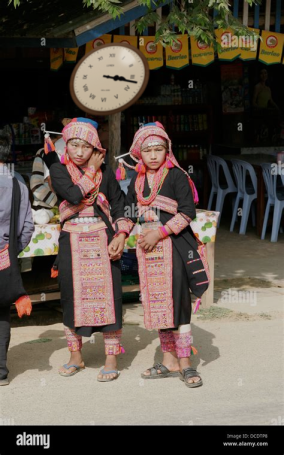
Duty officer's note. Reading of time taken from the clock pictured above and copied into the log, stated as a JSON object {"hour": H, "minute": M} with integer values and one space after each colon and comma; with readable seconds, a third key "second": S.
{"hour": 3, "minute": 17}
